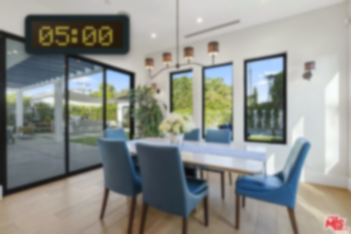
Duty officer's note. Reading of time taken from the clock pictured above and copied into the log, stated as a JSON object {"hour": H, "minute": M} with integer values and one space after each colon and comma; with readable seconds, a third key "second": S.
{"hour": 5, "minute": 0}
